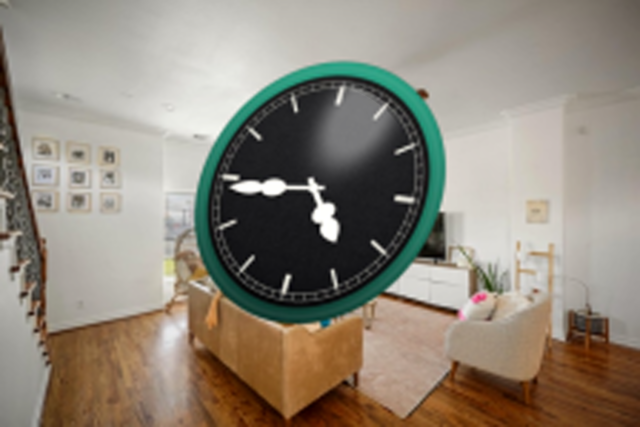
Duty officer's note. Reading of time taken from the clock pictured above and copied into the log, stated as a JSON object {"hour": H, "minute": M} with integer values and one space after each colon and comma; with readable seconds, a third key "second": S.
{"hour": 4, "minute": 44}
